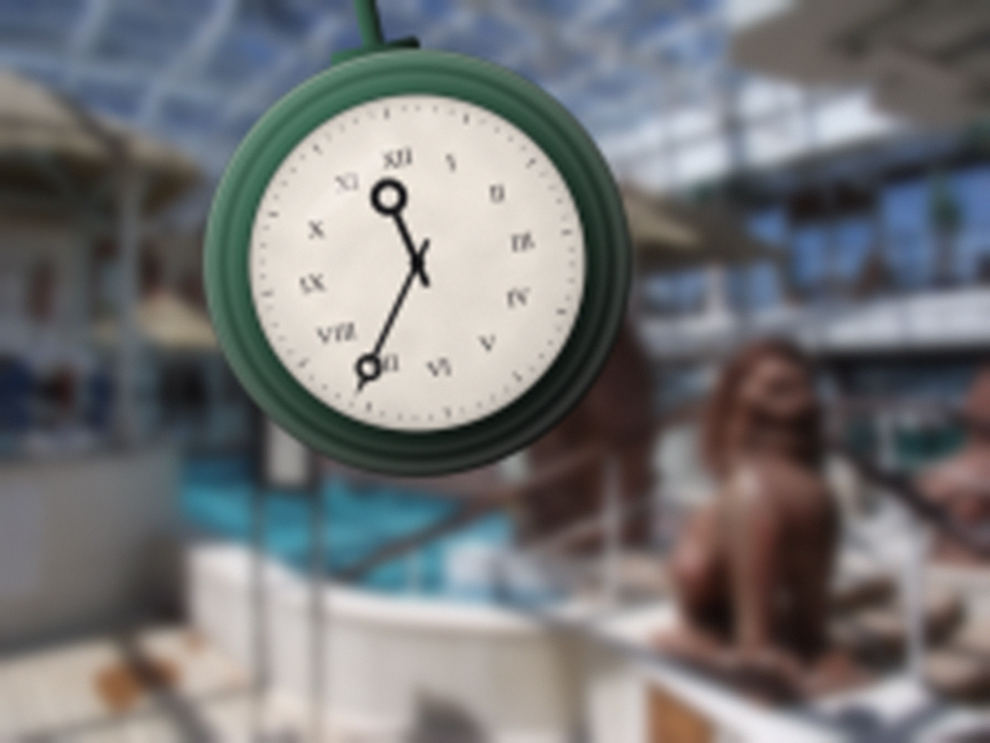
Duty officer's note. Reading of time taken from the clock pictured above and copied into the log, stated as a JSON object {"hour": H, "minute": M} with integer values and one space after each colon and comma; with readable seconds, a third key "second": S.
{"hour": 11, "minute": 36}
